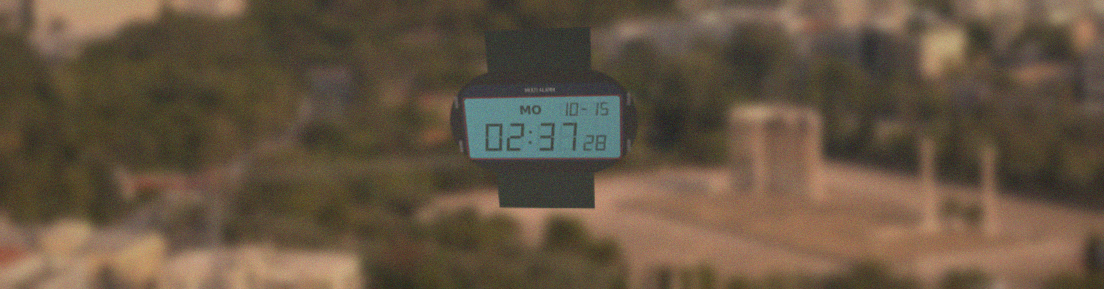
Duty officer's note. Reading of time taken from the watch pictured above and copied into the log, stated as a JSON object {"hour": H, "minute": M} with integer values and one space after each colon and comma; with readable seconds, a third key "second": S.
{"hour": 2, "minute": 37, "second": 28}
